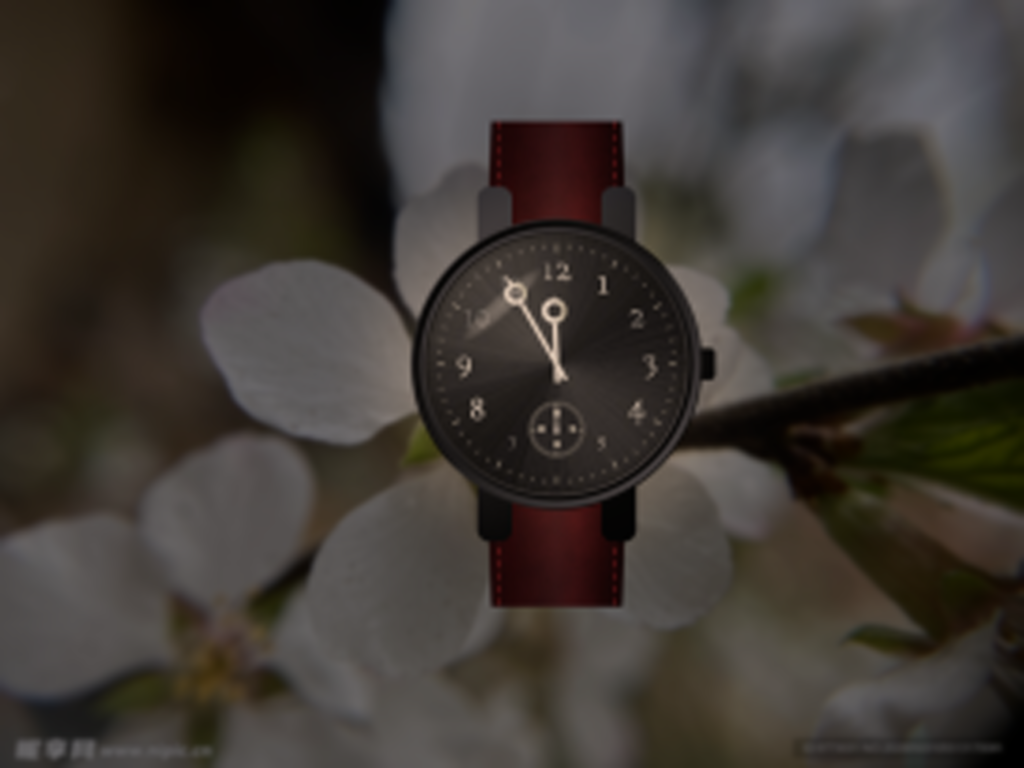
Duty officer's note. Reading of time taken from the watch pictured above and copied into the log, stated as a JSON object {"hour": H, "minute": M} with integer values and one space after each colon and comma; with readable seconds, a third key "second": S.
{"hour": 11, "minute": 55}
